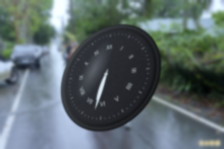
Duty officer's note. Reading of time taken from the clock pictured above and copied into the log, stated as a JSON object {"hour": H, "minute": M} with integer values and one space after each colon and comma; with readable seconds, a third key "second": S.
{"hour": 6, "minute": 32}
